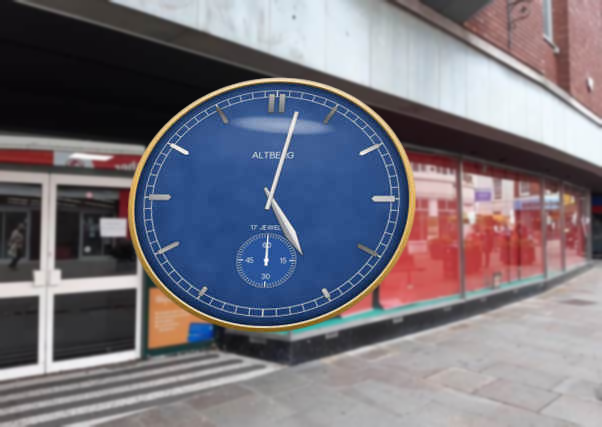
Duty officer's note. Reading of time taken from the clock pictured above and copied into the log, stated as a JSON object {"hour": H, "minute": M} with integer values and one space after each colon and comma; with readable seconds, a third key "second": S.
{"hour": 5, "minute": 2}
